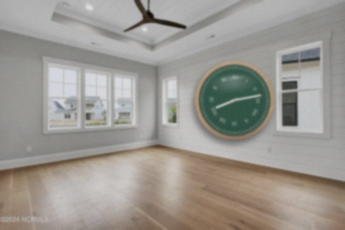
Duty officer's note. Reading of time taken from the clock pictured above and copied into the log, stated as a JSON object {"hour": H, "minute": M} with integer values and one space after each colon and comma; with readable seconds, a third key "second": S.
{"hour": 8, "minute": 13}
